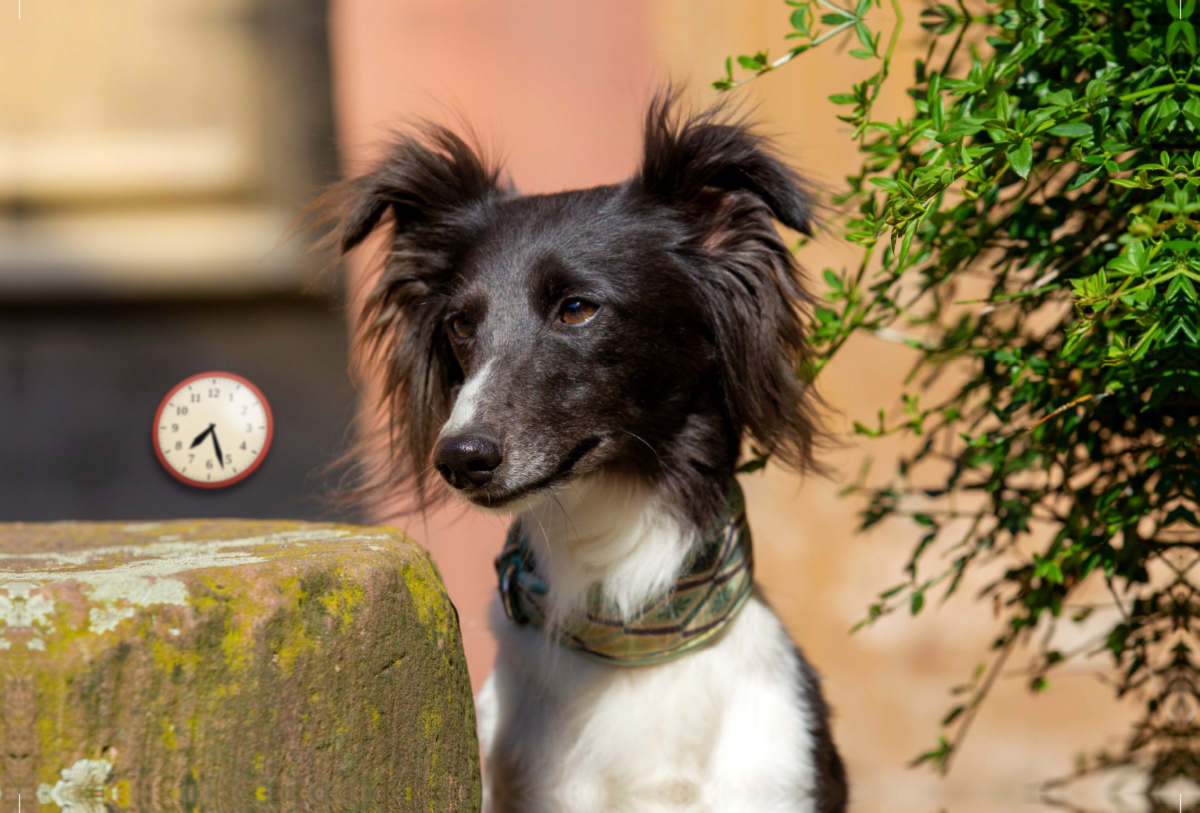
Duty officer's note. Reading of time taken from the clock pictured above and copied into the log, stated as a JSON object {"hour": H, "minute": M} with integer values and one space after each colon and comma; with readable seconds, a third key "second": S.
{"hour": 7, "minute": 27}
